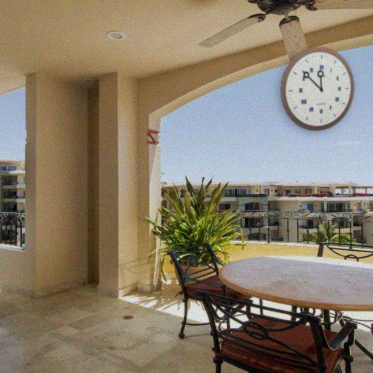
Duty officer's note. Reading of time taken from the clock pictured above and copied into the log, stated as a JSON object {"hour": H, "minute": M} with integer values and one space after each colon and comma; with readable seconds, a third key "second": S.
{"hour": 11, "minute": 52}
